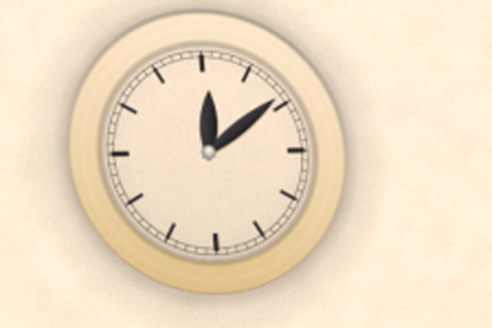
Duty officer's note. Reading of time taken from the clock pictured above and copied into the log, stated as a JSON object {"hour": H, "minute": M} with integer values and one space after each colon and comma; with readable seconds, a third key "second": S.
{"hour": 12, "minute": 9}
